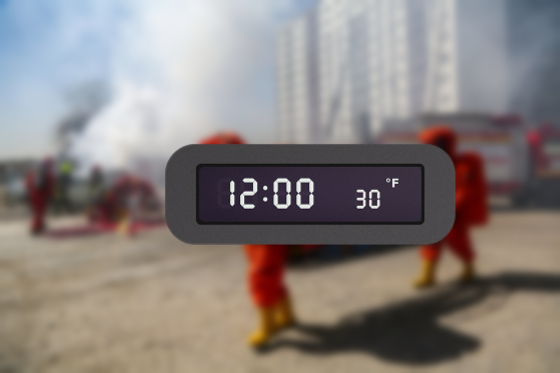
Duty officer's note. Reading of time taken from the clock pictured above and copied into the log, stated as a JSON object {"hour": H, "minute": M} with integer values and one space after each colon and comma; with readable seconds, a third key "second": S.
{"hour": 12, "minute": 0}
